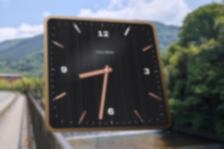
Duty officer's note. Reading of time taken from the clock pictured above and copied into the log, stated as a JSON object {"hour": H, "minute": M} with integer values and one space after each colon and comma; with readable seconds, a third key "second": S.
{"hour": 8, "minute": 32}
